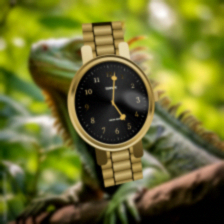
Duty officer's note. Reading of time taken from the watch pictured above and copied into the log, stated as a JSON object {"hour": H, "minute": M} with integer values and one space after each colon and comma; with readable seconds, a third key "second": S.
{"hour": 5, "minute": 2}
